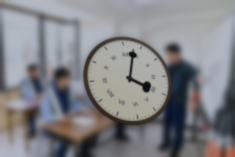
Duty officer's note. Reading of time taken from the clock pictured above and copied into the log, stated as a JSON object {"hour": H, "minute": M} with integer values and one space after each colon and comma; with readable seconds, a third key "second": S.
{"hour": 4, "minute": 3}
